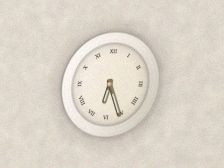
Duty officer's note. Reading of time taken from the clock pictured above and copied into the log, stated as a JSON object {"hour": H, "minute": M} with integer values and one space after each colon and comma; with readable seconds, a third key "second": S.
{"hour": 6, "minute": 26}
